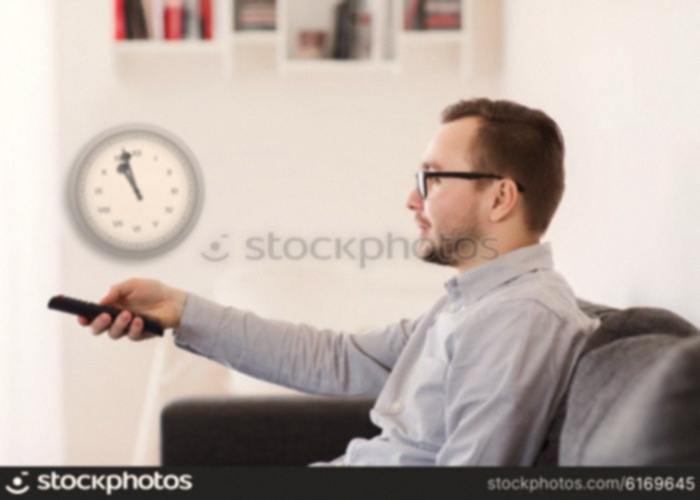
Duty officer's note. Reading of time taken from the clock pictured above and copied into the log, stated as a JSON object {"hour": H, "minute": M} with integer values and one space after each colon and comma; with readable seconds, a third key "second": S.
{"hour": 10, "minute": 57}
